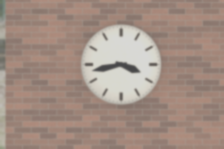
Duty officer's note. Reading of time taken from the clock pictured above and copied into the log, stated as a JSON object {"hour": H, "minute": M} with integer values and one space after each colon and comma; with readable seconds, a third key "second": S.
{"hour": 3, "minute": 43}
